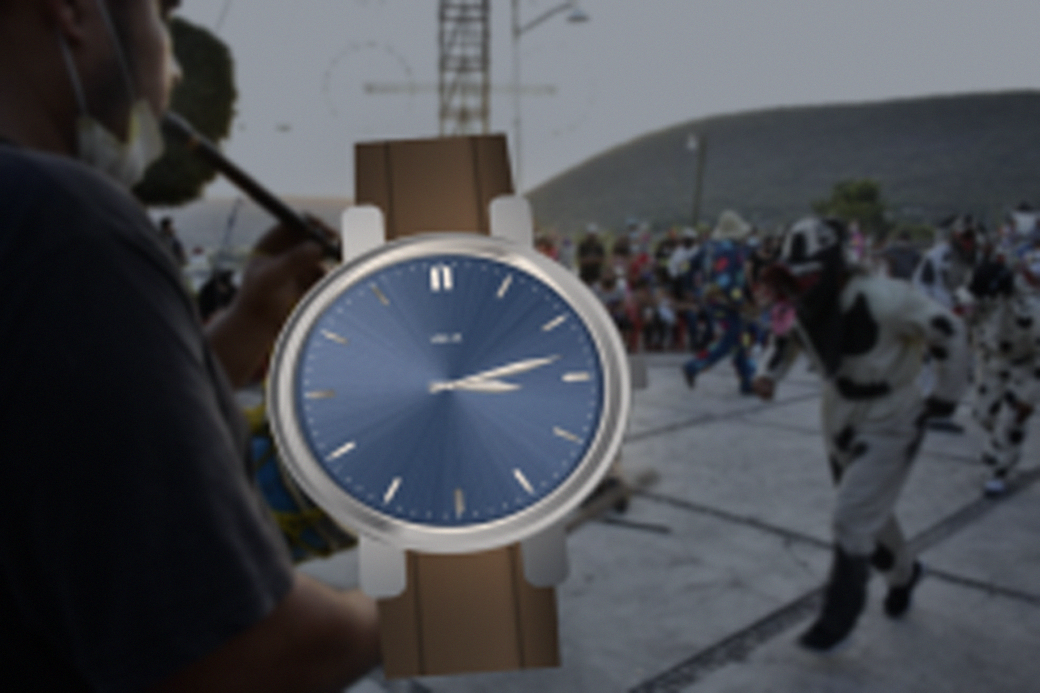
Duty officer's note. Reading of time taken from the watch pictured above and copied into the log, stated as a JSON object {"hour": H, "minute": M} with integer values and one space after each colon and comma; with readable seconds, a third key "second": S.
{"hour": 3, "minute": 13}
